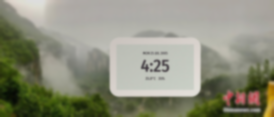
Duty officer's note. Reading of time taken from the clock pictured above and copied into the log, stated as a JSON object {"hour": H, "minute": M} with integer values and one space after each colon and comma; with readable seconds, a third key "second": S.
{"hour": 4, "minute": 25}
